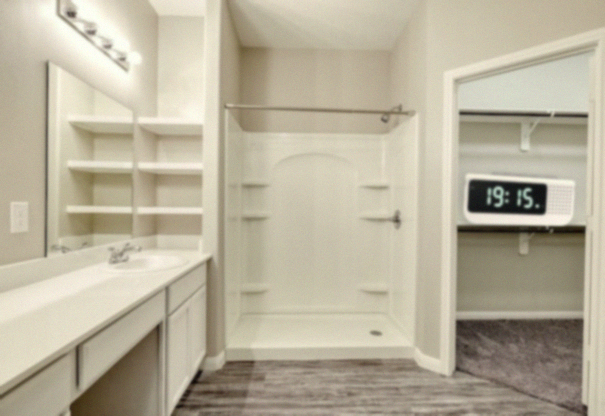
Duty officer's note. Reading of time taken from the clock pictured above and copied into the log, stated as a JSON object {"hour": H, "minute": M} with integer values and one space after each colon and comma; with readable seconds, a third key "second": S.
{"hour": 19, "minute": 15}
